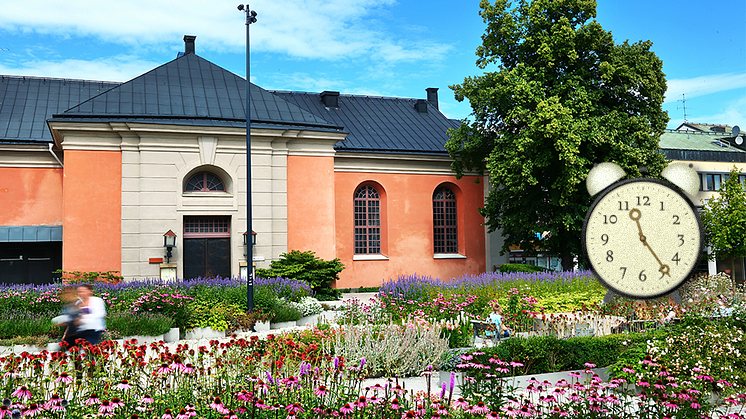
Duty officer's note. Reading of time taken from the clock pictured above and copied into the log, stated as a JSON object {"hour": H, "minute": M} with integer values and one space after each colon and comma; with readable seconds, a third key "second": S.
{"hour": 11, "minute": 24}
